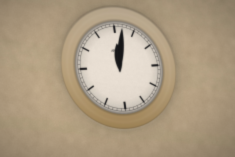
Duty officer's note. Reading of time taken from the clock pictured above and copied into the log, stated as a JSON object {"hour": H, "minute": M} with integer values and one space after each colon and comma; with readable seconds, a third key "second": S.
{"hour": 12, "minute": 2}
